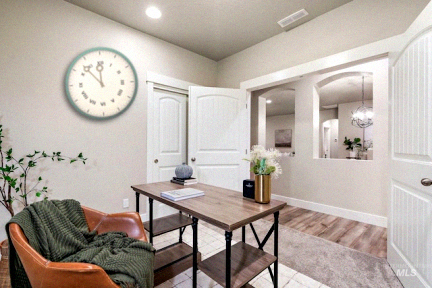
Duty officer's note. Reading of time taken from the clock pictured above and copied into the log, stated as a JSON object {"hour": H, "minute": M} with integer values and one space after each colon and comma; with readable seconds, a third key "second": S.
{"hour": 11, "minute": 53}
